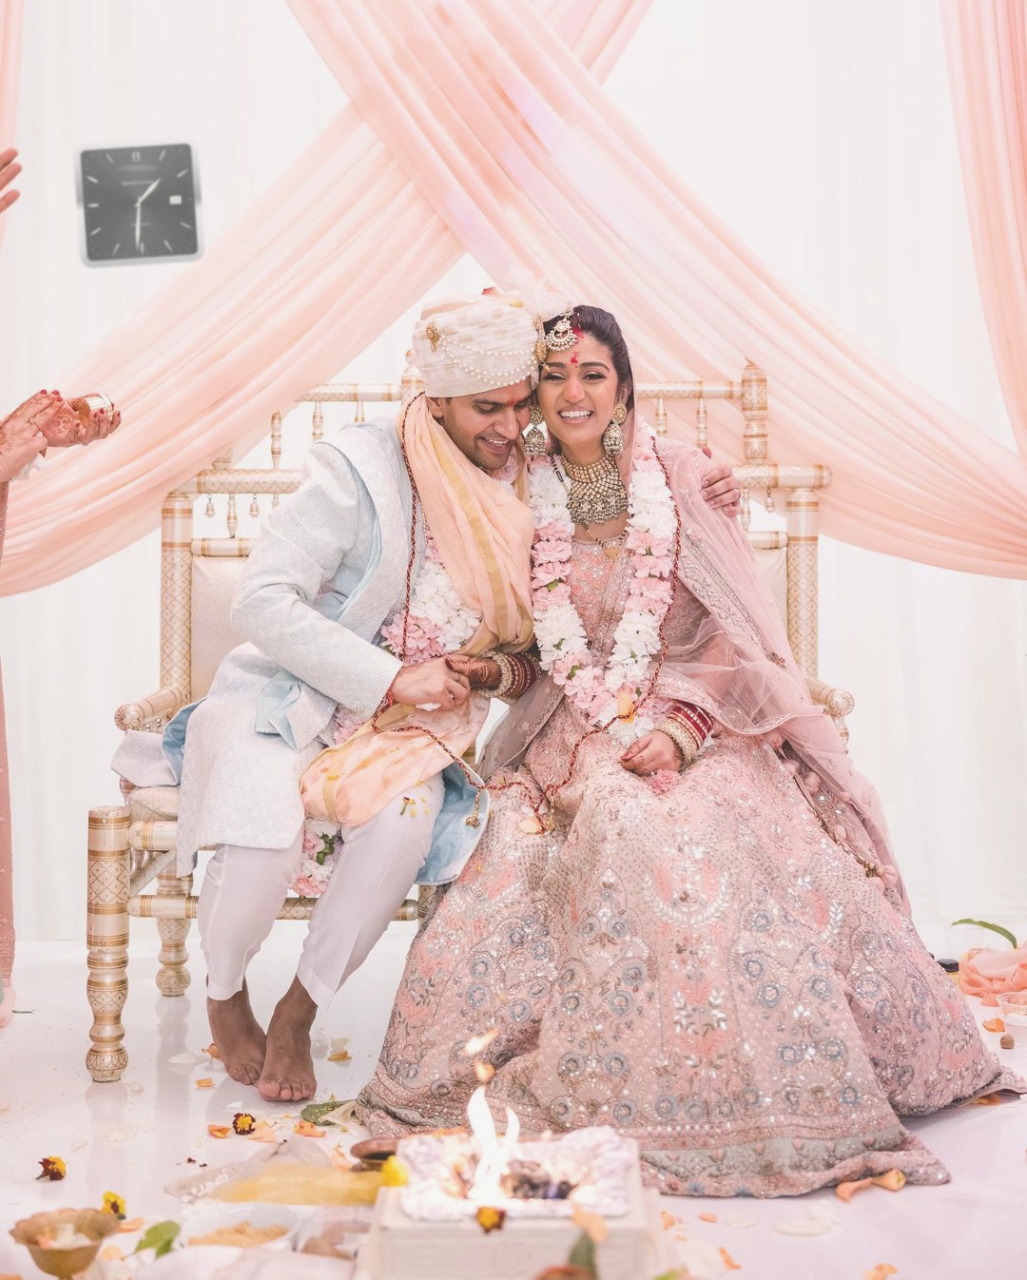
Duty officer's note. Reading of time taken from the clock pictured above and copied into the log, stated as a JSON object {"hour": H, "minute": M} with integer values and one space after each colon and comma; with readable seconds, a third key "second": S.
{"hour": 1, "minute": 31}
